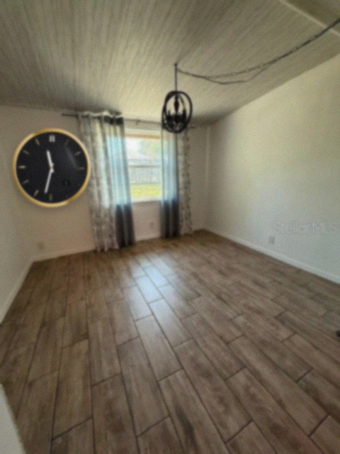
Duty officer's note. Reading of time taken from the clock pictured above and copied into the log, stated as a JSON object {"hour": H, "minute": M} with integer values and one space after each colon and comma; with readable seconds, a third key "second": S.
{"hour": 11, "minute": 32}
